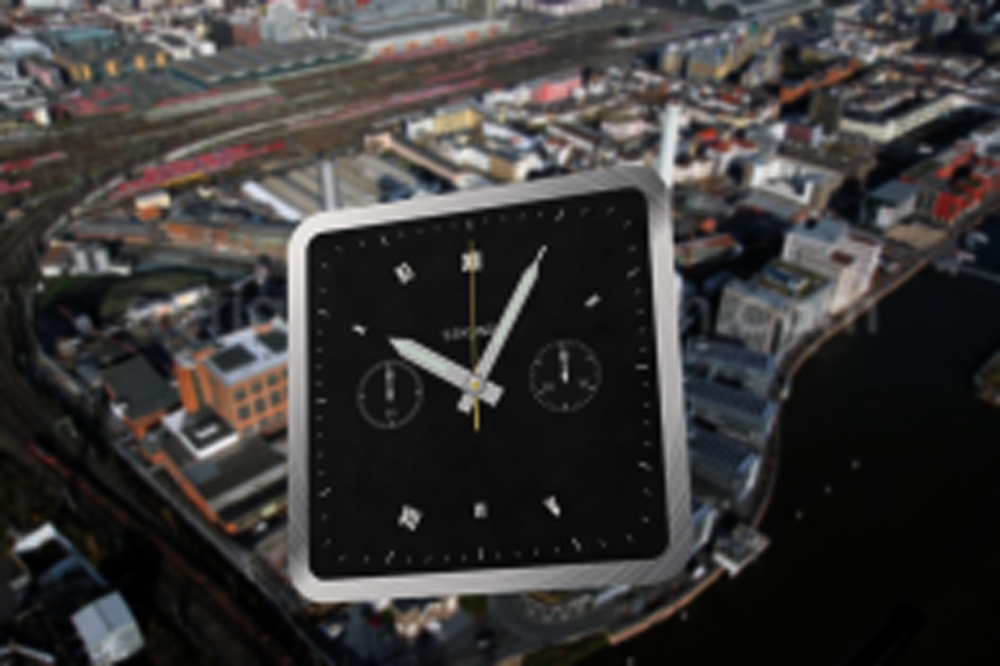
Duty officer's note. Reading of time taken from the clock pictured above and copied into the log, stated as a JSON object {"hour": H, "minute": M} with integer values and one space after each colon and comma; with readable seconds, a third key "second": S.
{"hour": 10, "minute": 5}
